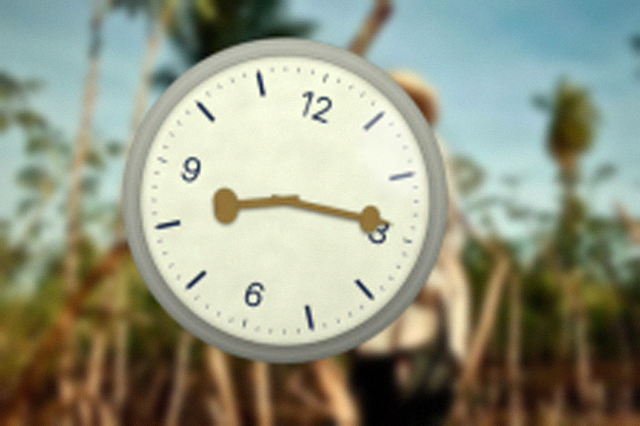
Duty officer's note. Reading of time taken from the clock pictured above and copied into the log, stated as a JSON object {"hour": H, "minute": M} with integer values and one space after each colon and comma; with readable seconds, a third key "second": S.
{"hour": 8, "minute": 14}
